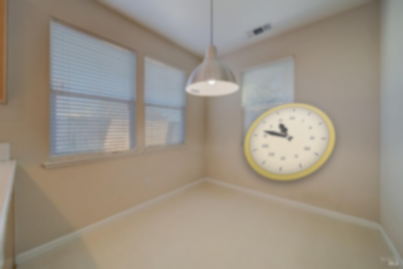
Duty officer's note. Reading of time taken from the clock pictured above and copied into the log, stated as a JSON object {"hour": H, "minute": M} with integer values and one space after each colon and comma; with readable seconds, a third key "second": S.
{"hour": 10, "minute": 47}
